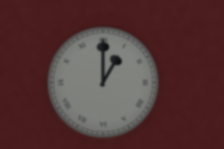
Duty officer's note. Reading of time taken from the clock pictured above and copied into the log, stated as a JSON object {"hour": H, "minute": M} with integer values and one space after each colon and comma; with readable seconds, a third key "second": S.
{"hour": 1, "minute": 0}
